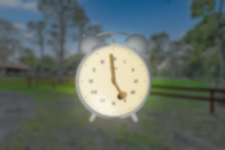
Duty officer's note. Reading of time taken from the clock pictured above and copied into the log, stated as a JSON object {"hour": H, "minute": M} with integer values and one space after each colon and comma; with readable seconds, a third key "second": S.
{"hour": 4, "minute": 59}
